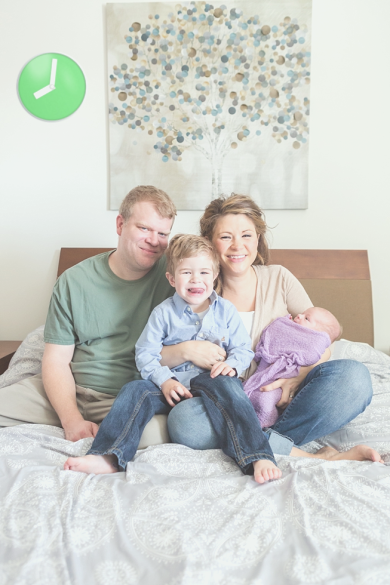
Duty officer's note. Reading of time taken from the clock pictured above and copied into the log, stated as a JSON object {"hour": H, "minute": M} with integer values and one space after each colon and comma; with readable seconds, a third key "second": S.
{"hour": 8, "minute": 1}
